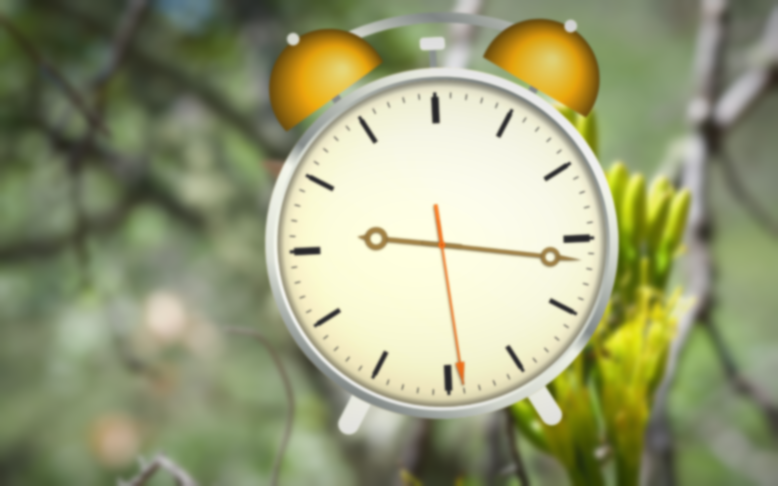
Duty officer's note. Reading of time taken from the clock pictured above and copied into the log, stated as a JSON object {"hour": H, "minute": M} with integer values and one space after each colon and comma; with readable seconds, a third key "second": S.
{"hour": 9, "minute": 16, "second": 29}
